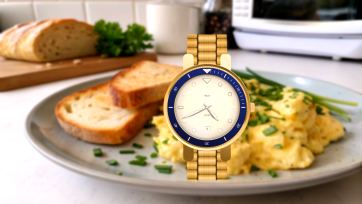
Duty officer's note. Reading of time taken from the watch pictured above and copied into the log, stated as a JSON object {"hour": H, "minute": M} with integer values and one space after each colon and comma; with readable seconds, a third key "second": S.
{"hour": 4, "minute": 41}
